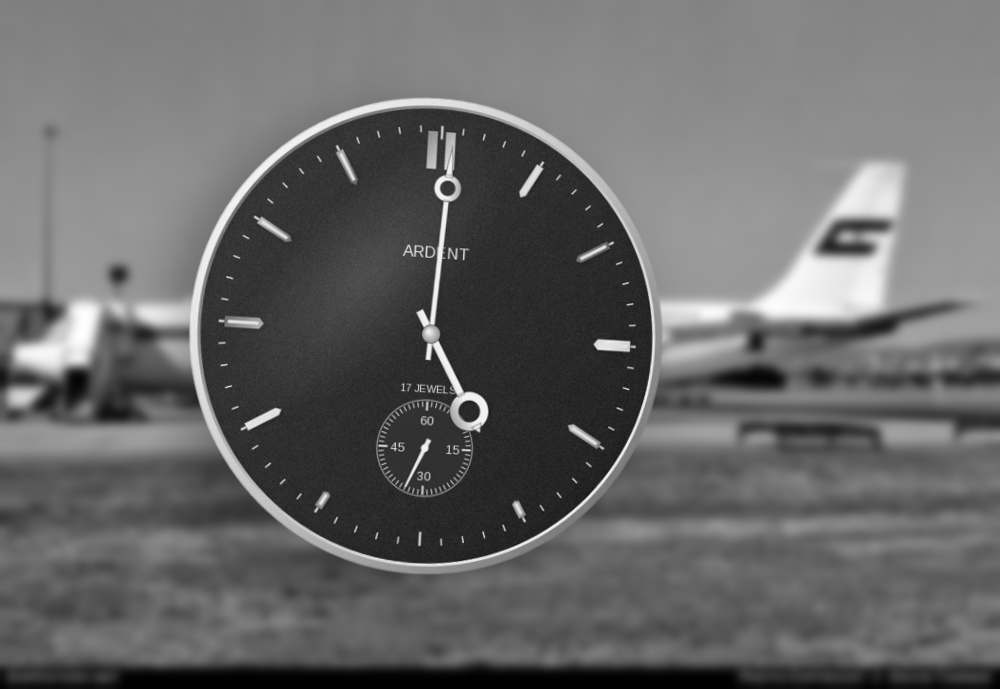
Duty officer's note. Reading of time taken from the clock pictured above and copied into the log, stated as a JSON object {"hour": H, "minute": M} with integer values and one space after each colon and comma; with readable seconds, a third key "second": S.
{"hour": 5, "minute": 0, "second": 34}
